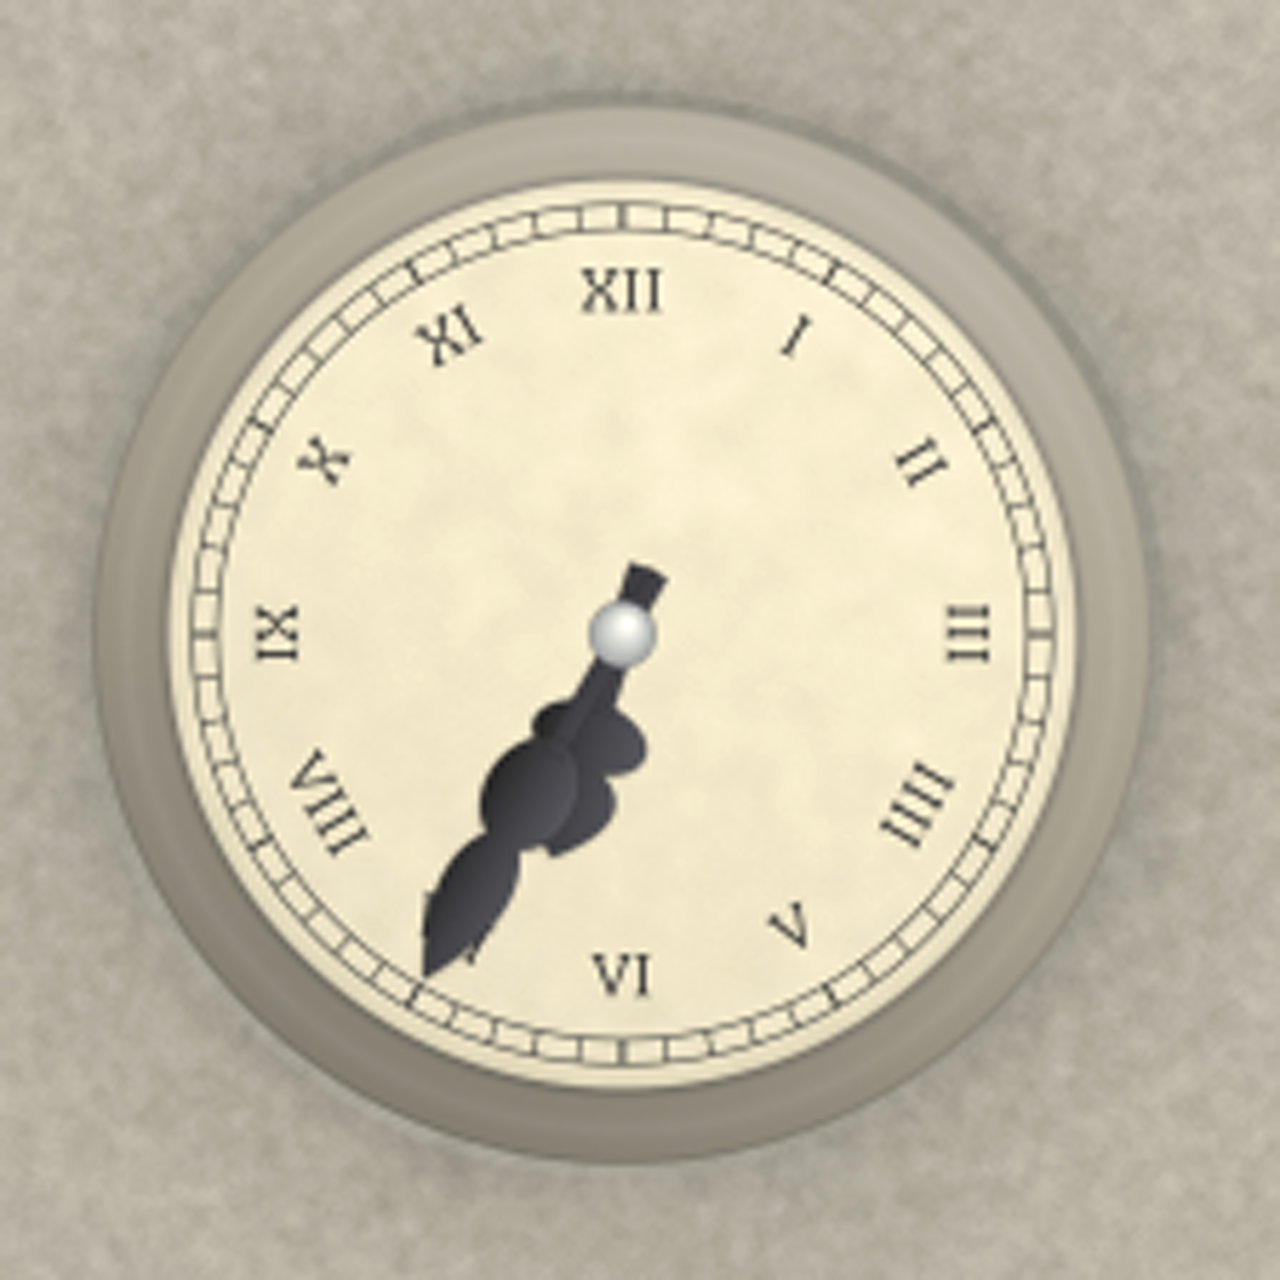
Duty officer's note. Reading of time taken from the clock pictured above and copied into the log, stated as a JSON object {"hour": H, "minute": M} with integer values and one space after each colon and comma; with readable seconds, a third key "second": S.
{"hour": 6, "minute": 35}
